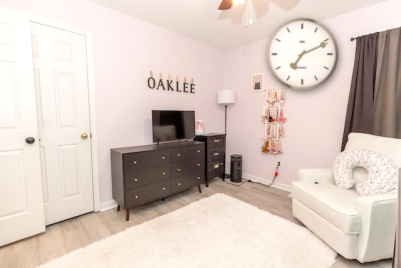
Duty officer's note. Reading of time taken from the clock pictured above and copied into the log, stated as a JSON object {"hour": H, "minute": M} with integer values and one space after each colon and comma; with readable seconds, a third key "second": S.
{"hour": 7, "minute": 11}
